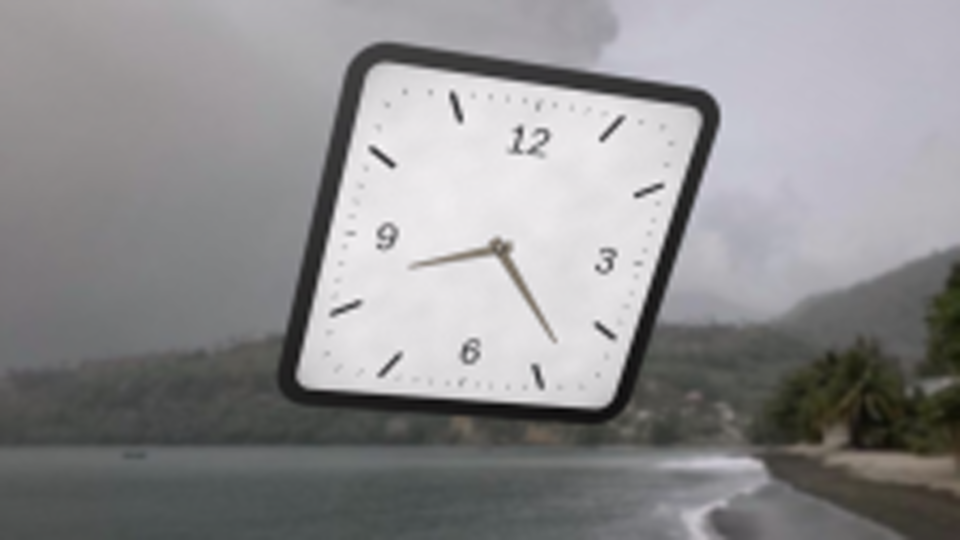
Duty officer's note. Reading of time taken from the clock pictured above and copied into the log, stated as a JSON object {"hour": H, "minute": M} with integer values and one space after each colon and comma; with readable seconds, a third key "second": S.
{"hour": 8, "minute": 23}
